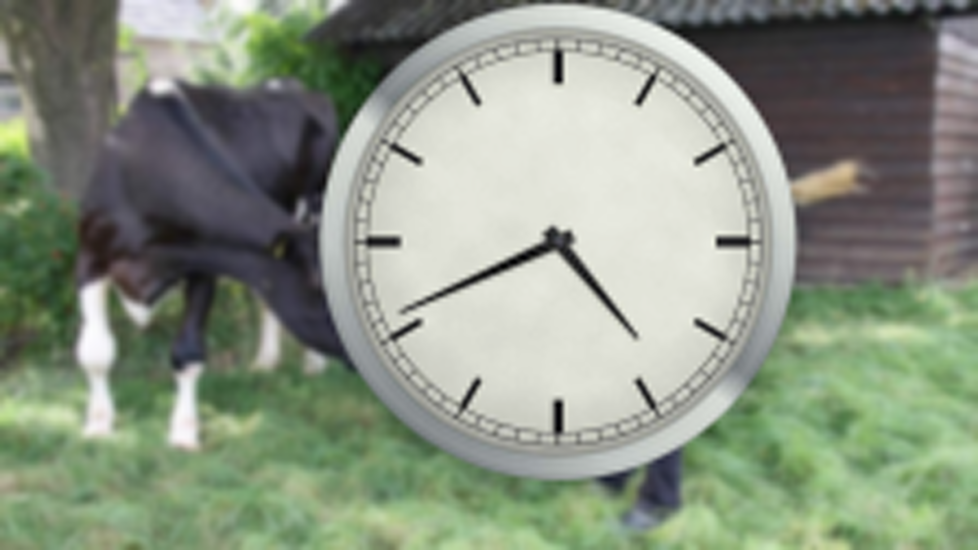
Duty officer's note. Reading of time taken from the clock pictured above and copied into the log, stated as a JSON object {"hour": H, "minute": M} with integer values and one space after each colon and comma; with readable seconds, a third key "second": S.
{"hour": 4, "minute": 41}
